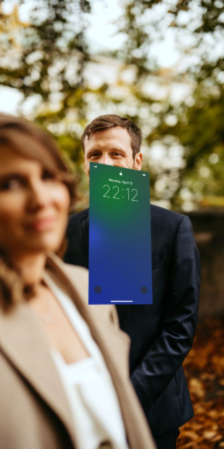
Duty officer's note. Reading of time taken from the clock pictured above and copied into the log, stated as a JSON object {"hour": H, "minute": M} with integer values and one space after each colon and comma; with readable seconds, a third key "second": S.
{"hour": 22, "minute": 12}
